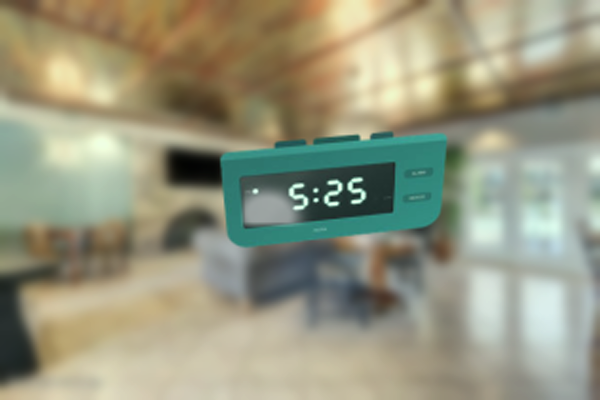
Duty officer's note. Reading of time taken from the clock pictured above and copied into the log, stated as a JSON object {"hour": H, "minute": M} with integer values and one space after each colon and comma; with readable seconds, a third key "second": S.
{"hour": 5, "minute": 25}
